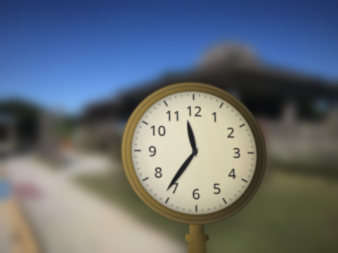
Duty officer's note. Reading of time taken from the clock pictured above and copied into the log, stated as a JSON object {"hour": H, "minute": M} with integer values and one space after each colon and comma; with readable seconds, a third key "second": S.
{"hour": 11, "minute": 36}
